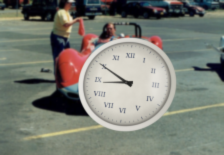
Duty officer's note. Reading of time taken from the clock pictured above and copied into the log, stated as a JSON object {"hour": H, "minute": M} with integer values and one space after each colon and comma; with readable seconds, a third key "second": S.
{"hour": 8, "minute": 50}
